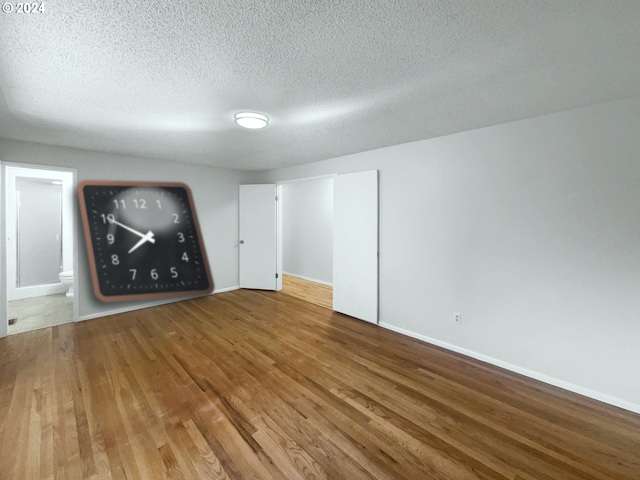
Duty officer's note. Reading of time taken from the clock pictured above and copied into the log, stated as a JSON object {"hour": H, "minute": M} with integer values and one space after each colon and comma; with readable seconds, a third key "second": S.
{"hour": 7, "minute": 50}
